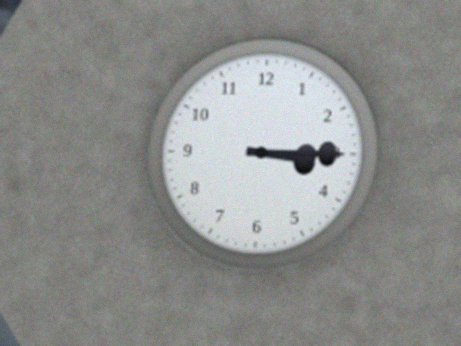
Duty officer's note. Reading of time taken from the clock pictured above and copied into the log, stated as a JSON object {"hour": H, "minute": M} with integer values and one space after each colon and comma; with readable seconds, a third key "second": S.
{"hour": 3, "minute": 15}
